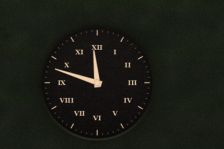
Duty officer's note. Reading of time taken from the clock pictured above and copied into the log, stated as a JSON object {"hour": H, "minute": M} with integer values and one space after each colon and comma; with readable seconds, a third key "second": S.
{"hour": 11, "minute": 48}
